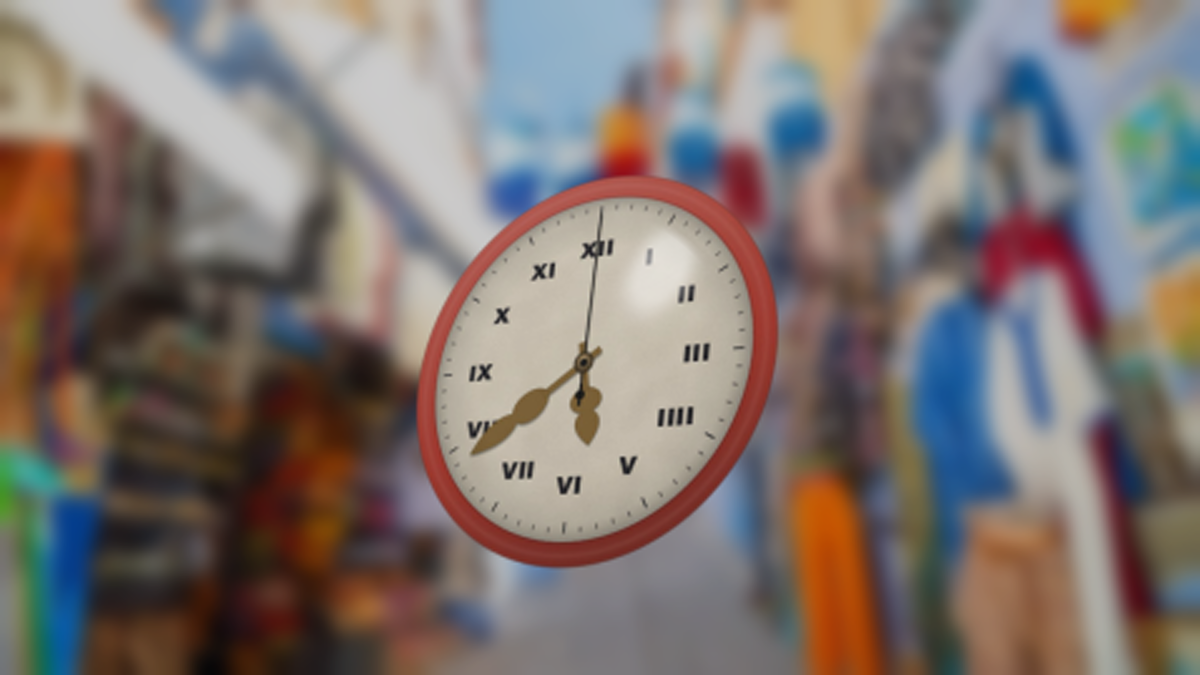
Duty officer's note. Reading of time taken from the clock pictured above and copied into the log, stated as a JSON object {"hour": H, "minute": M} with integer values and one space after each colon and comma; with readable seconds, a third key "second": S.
{"hour": 5, "minute": 39, "second": 0}
